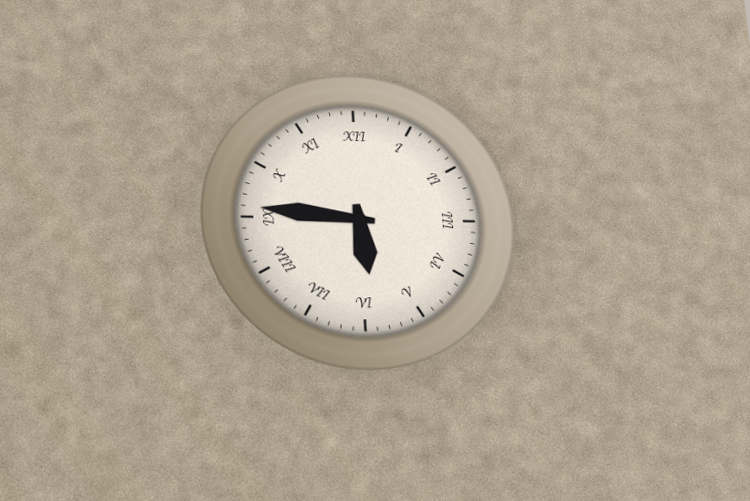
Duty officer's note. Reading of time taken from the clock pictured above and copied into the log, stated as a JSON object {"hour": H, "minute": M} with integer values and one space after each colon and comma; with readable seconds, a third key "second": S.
{"hour": 5, "minute": 46}
